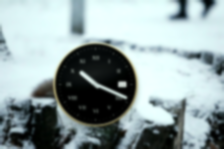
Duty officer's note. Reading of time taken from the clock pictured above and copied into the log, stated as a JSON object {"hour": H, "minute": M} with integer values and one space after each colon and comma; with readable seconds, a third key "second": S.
{"hour": 10, "minute": 19}
